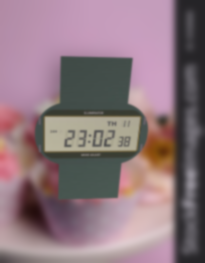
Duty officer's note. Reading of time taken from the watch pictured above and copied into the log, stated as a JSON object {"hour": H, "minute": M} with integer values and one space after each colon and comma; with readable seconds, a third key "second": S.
{"hour": 23, "minute": 2, "second": 38}
